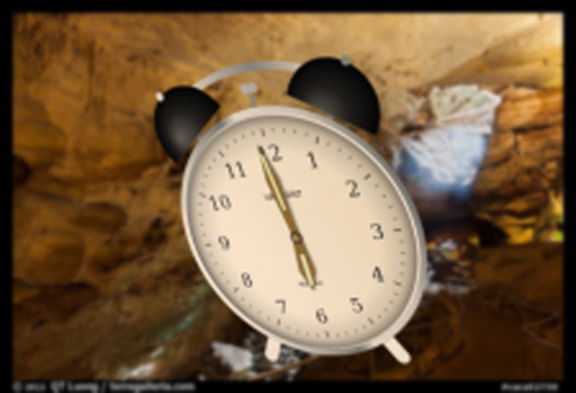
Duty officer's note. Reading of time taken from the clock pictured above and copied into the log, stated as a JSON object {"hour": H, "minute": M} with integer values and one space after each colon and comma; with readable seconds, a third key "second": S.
{"hour": 5, "minute": 59}
